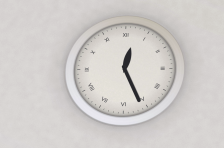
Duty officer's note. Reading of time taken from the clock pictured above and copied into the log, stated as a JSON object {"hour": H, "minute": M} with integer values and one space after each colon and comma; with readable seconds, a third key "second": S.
{"hour": 12, "minute": 26}
